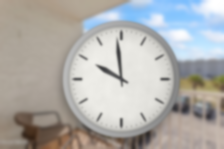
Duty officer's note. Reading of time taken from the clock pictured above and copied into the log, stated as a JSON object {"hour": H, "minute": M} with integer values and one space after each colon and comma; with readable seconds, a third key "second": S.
{"hour": 9, "minute": 59}
